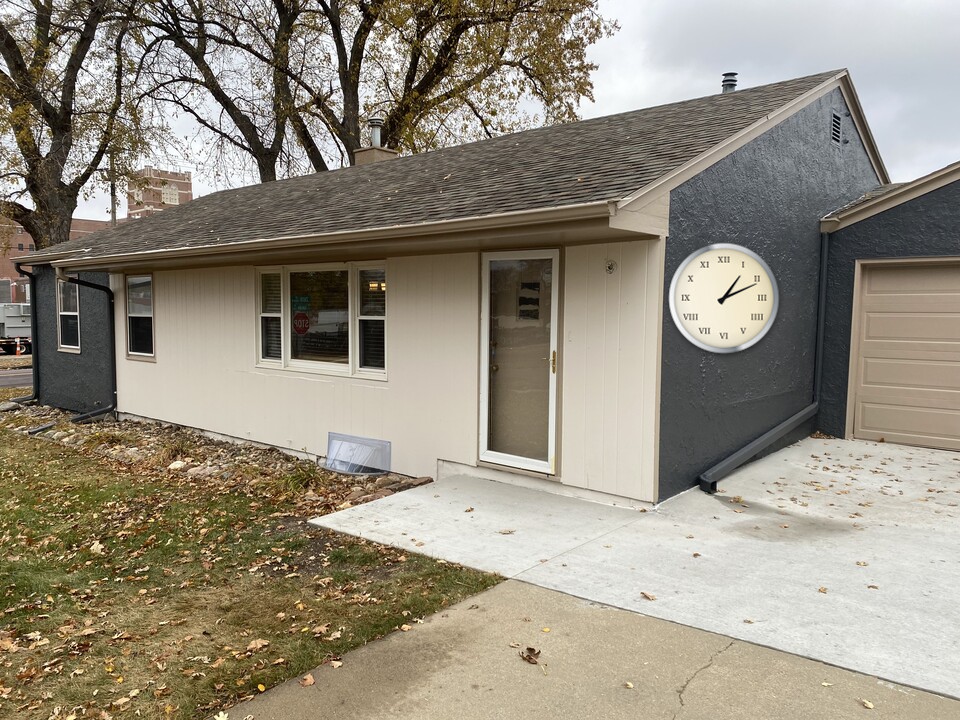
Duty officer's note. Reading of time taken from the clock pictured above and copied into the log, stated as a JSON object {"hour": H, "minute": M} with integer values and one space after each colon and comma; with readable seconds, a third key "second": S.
{"hour": 1, "minute": 11}
